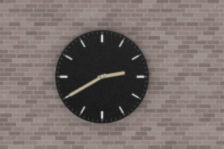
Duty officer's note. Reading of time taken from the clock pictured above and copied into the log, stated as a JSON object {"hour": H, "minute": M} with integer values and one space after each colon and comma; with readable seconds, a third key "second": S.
{"hour": 2, "minute": 40}
